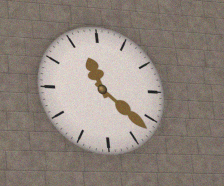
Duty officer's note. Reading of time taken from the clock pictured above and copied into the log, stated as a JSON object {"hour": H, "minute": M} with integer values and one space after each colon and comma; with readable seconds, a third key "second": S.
{"hour": 11, "minute": 22}
